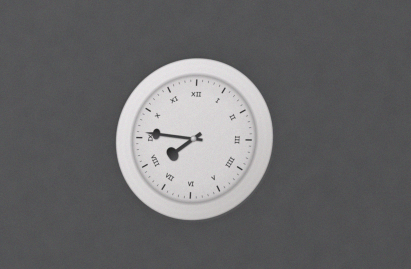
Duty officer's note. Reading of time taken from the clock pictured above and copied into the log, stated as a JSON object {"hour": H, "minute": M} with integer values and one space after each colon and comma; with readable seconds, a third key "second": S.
{"hour": 7, "minute": 46}
